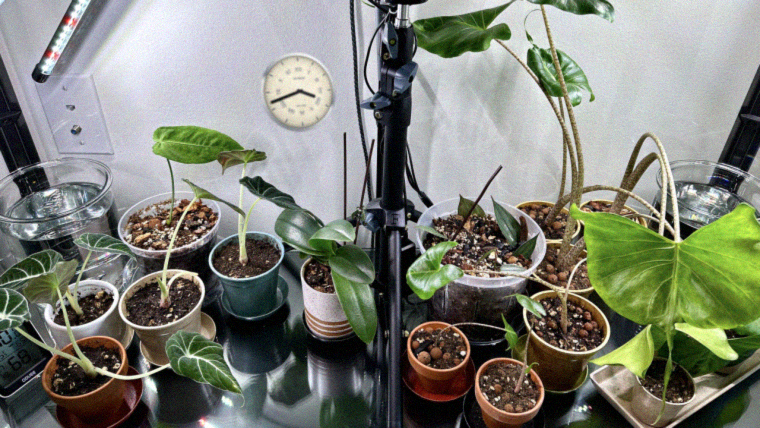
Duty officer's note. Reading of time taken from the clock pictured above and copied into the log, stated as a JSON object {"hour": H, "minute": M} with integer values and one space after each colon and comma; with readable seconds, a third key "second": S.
{"hour": 3, "minute": 42}
